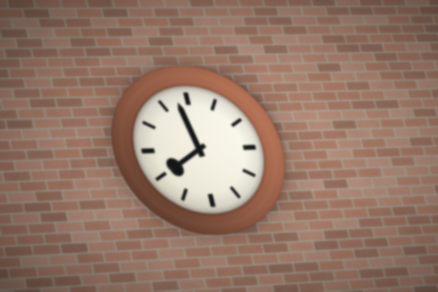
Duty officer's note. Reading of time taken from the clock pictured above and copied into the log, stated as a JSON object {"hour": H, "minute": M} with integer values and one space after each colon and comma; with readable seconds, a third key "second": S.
{"hour": 7, "minute": 58}
